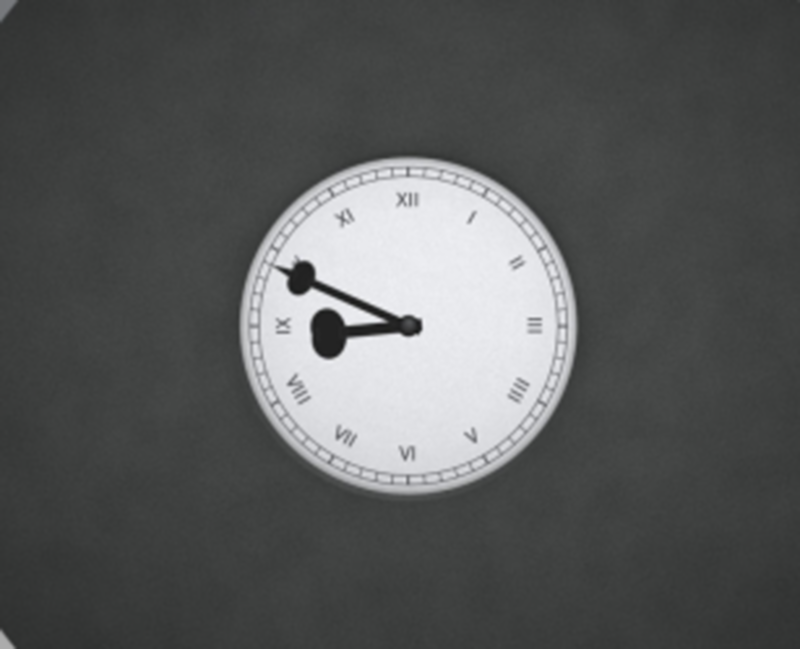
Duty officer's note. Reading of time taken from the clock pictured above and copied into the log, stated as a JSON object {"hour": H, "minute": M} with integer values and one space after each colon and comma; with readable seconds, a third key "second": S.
{"hour": 8, "minute": 49}
